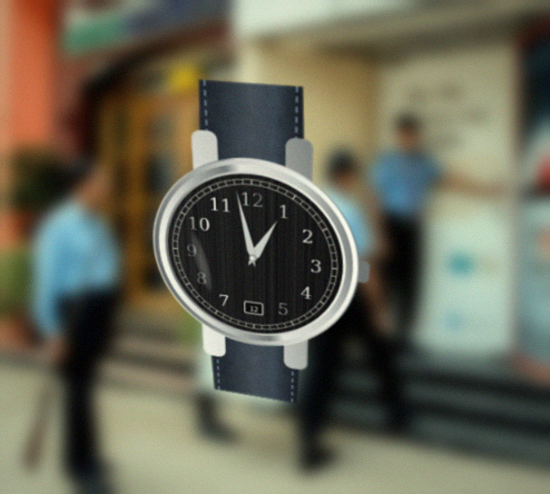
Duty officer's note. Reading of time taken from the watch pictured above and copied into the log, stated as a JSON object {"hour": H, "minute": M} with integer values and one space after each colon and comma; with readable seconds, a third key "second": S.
{"hour": 12, "minute": 58}
